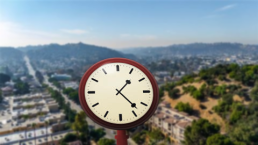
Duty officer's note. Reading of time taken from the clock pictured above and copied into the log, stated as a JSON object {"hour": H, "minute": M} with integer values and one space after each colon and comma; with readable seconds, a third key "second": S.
{"hour": 1, "minute": 23}
